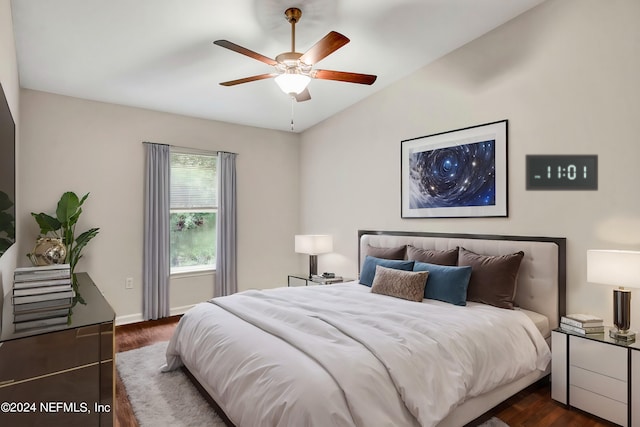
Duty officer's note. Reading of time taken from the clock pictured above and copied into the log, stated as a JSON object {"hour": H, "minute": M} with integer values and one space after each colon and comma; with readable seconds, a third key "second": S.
{"hour": 11, "minute": 1}
